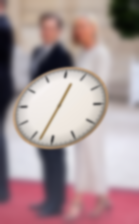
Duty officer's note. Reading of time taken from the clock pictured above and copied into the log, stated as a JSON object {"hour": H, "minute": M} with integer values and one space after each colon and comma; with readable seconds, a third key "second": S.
{"hour": 12, "minute": 33}
